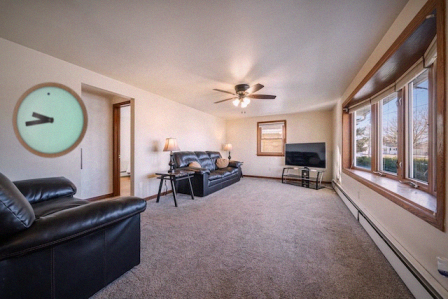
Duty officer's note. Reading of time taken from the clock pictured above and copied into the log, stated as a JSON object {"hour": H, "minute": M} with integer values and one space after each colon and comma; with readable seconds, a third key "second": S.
{"hour": 9, "minute": 44}
